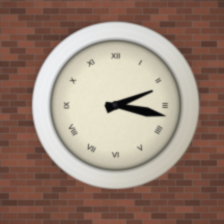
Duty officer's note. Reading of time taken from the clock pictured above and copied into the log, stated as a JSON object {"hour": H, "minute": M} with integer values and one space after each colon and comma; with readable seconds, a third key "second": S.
{"hour": 2, "minute": 17}
